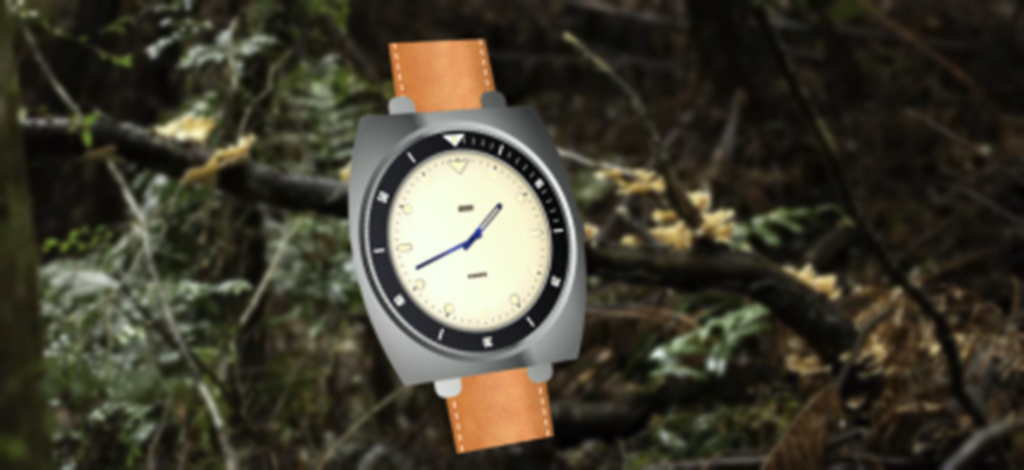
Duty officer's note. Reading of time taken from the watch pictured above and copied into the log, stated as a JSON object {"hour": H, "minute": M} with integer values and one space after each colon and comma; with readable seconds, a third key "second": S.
{"hour": 1, "minute": 42}
